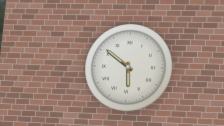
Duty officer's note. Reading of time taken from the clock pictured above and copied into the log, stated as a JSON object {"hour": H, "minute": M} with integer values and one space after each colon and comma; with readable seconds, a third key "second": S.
{"hour": 5, "minute": 51}
